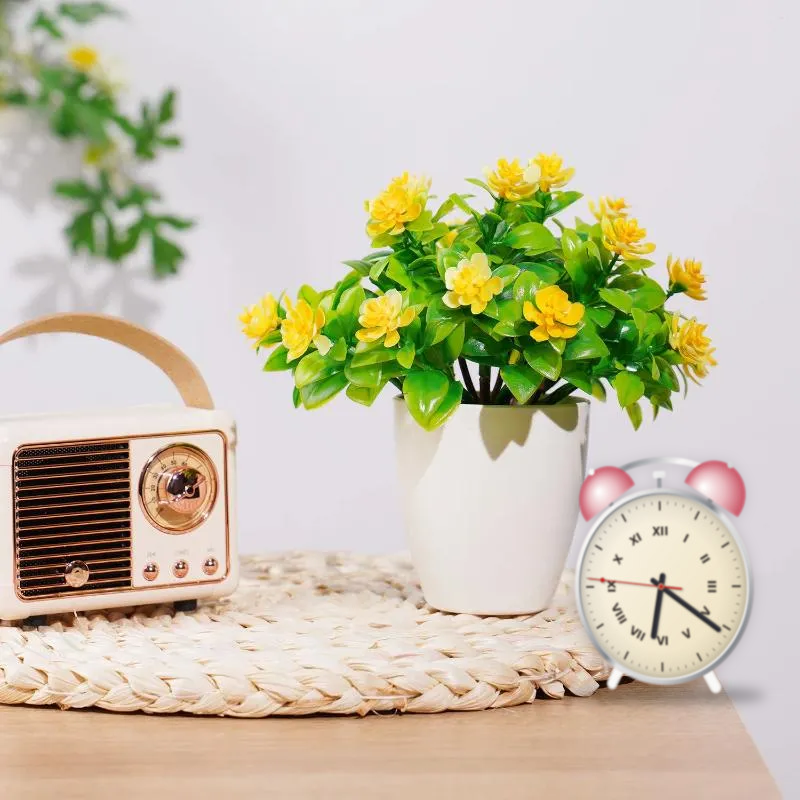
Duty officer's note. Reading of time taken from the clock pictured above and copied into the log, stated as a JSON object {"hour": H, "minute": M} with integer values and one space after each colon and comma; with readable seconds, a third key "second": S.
{"hour": 6, "minute": 20, "second": 46}
